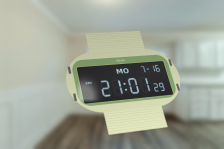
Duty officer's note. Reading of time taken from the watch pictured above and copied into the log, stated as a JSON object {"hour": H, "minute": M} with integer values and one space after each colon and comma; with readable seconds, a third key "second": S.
{"hour": 21, "minute": 1, "second": 29}
